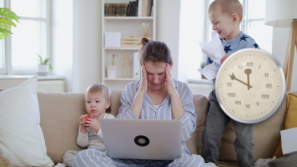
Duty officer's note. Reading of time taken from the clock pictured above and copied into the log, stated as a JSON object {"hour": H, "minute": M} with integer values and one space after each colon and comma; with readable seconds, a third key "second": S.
{"hour": 11, "minute": 49}
